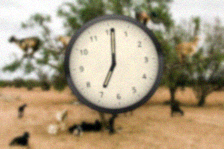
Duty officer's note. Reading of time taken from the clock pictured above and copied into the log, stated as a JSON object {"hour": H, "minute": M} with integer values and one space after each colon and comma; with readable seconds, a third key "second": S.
{"hour": 7, "minute": 1}
